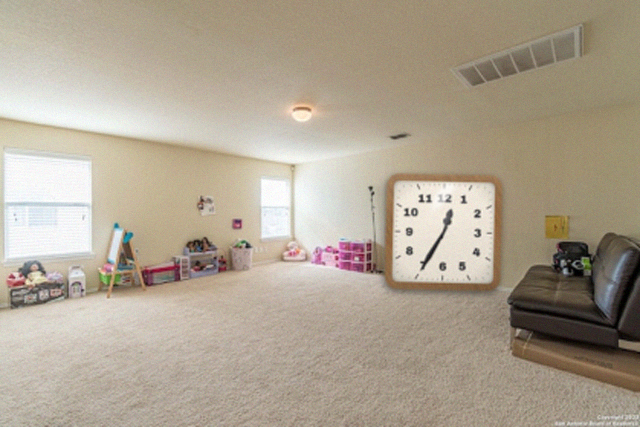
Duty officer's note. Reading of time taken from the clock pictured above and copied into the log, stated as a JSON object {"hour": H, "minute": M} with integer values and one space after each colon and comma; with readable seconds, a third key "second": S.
{"hour": 12, "minute": 35}
